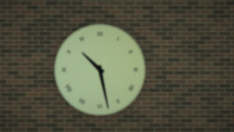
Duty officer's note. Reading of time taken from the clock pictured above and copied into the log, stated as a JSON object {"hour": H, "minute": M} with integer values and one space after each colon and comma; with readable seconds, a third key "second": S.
{"hour": 10, "minute": 28}
